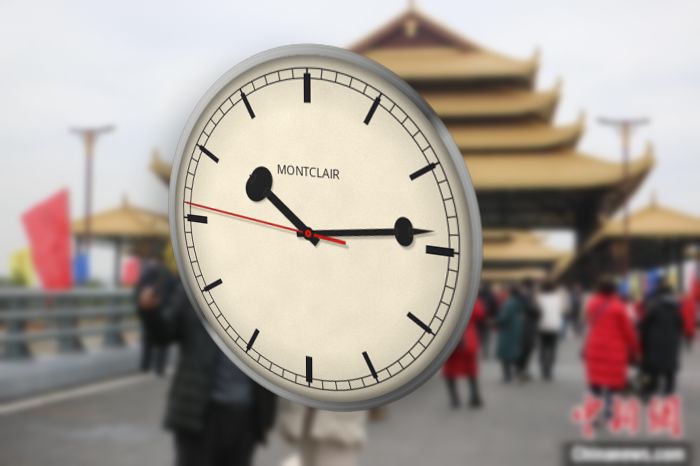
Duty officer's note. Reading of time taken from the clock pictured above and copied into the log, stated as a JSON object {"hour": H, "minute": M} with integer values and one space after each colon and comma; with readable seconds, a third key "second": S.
{"hour": 10, "minute": 13, "second": 46}
